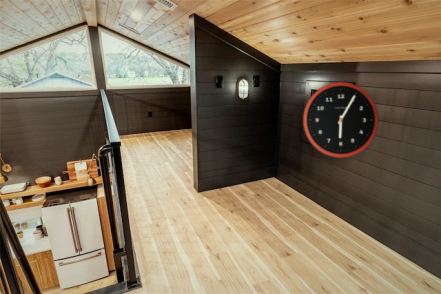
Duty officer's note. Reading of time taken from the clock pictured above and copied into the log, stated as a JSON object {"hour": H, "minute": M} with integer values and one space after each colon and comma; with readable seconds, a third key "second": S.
{"hour": 6, "minute": 5}
